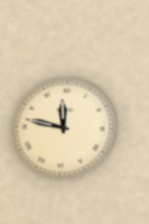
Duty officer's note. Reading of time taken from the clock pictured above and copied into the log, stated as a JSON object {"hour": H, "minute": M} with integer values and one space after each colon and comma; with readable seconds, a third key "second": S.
{"hour": 11, "minute": 47}
